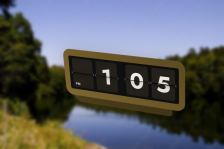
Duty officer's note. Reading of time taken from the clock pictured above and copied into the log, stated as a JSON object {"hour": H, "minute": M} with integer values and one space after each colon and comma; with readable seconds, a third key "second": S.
{"hour": 1, "minute": 5}
